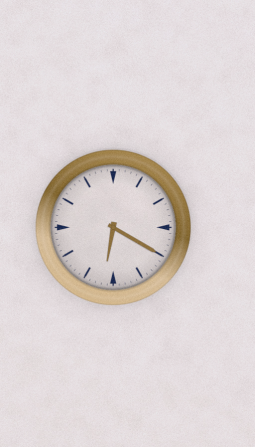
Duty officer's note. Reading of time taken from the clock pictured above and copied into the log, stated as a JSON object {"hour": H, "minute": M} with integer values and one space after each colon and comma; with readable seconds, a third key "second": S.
{"hour": 6, "minute": 20}
